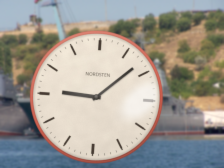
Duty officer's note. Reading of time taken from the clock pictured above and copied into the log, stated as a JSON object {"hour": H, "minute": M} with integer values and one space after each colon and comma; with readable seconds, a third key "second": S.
{"hour": 9, "minute": 8}
